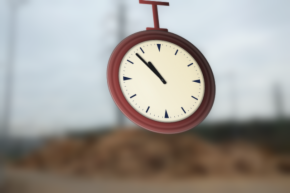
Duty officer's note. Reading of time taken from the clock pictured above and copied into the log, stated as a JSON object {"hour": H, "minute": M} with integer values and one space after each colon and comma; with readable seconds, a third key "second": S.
{"hour": 10, "minute": 53}
